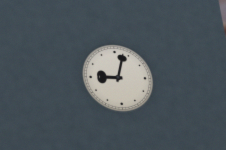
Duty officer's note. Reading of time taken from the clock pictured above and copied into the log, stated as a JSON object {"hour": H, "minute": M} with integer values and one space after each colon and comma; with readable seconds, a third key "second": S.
{"hour": 9, "minute": 3}
